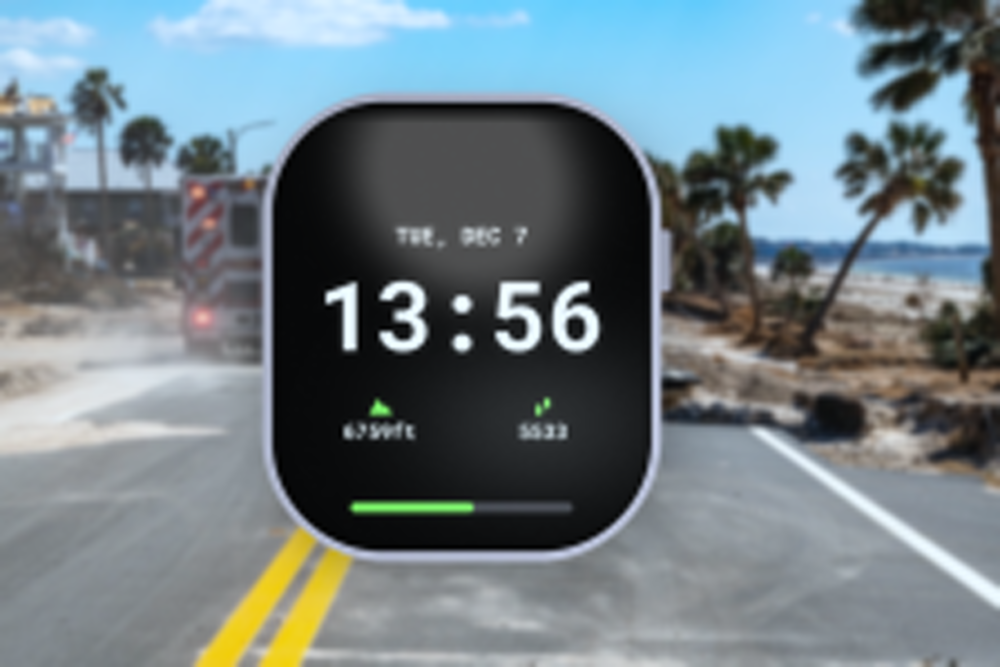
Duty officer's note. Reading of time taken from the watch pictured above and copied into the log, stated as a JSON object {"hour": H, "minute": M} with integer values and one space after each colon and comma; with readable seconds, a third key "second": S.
{"hour": 13, "minute": 56}
